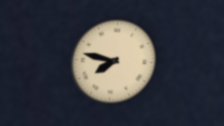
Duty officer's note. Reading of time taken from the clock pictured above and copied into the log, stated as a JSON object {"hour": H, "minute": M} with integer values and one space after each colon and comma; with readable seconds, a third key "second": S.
{"hour": 7, "minute": 47}
